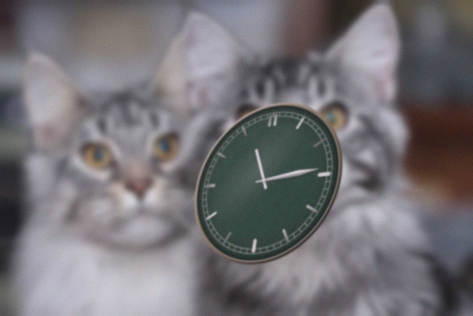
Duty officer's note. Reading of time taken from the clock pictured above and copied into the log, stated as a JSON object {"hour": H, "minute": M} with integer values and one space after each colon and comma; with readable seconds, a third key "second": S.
{"hour": 11, "minute": 14}
